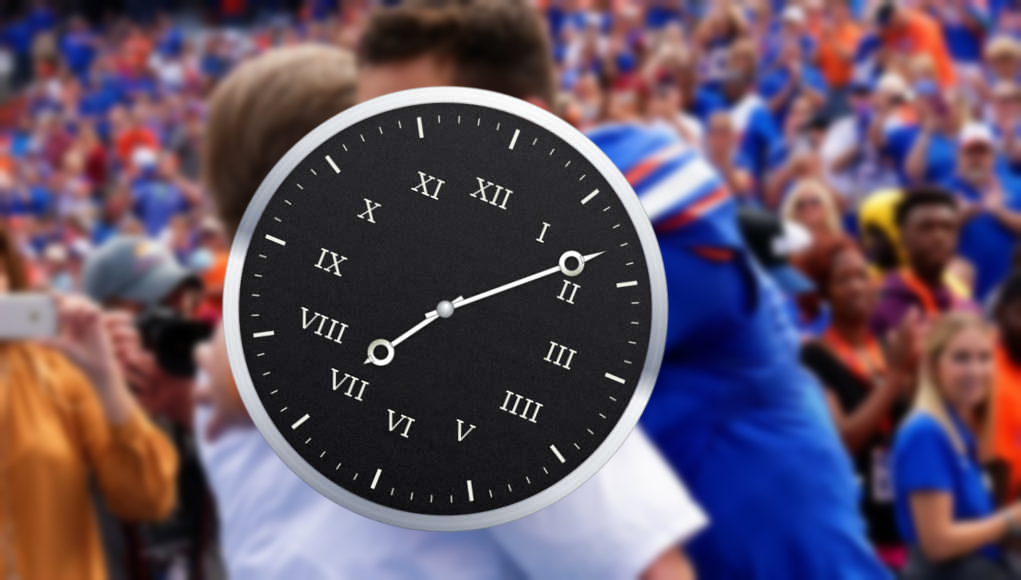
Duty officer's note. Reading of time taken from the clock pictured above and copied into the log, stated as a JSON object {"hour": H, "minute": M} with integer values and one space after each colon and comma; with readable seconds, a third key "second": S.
{"hour": 7, "minute": 8}
